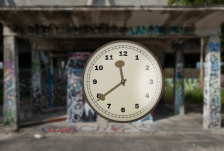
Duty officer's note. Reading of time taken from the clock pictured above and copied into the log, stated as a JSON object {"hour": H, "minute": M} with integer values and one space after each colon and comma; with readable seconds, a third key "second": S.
{"hour": 11, "minute": 39}
